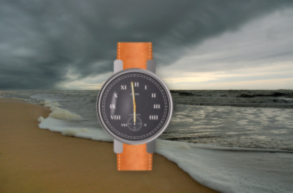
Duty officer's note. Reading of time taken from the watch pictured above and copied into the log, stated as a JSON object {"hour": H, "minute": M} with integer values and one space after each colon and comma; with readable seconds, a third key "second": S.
{"hour": 5, "minute": 59}
